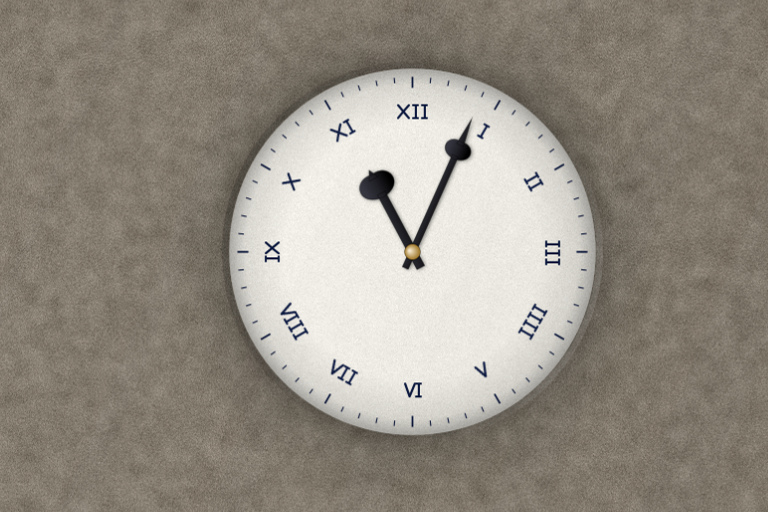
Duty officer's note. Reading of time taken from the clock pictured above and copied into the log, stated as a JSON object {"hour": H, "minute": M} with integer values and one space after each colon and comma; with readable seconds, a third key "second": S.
{"hour": 11, "minute": 4}
